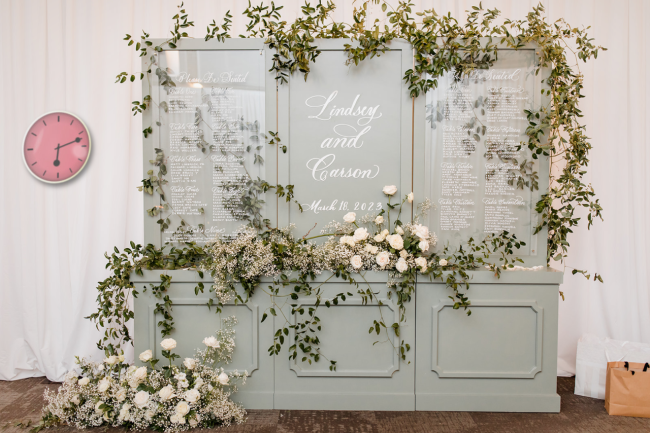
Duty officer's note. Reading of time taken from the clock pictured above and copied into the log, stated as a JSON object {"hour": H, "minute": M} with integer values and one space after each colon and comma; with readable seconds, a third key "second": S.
{"hour": 6, "minute": 12}
